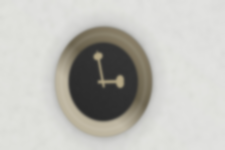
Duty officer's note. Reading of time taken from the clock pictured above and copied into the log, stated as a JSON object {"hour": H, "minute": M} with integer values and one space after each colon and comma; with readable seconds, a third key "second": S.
{"hour": 2, "minute": 58}
